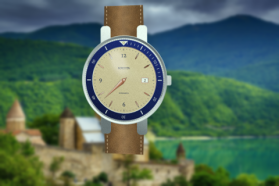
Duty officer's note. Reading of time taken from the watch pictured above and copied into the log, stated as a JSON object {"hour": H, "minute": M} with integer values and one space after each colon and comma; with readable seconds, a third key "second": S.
{"hour": 7, "minute": 38}
